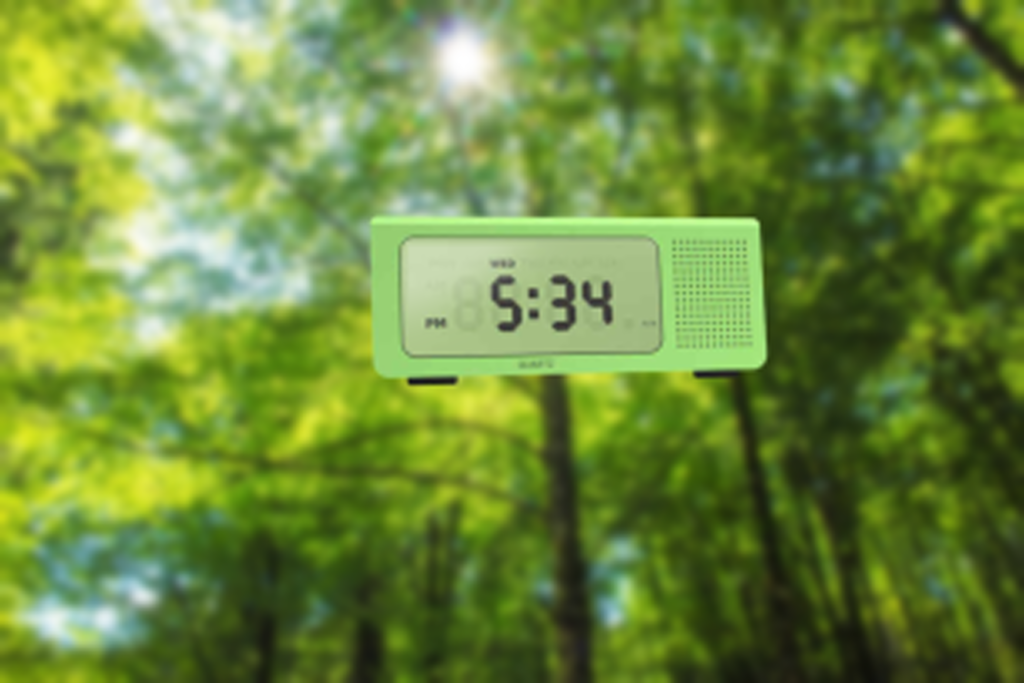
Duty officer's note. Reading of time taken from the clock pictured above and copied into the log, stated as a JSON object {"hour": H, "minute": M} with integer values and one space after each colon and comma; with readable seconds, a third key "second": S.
{"hour": 5, "minute": 34}
